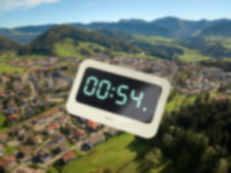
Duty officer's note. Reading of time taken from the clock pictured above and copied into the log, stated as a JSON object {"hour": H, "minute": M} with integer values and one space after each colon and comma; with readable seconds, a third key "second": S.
{"hour": 0, "minute": 54}
